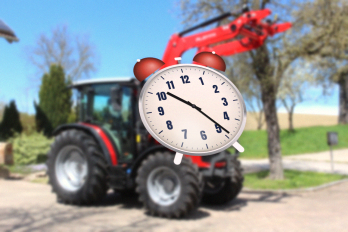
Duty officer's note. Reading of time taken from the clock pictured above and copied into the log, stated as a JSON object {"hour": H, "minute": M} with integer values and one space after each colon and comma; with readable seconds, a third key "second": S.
{"hour": 10, "minute": 24}
